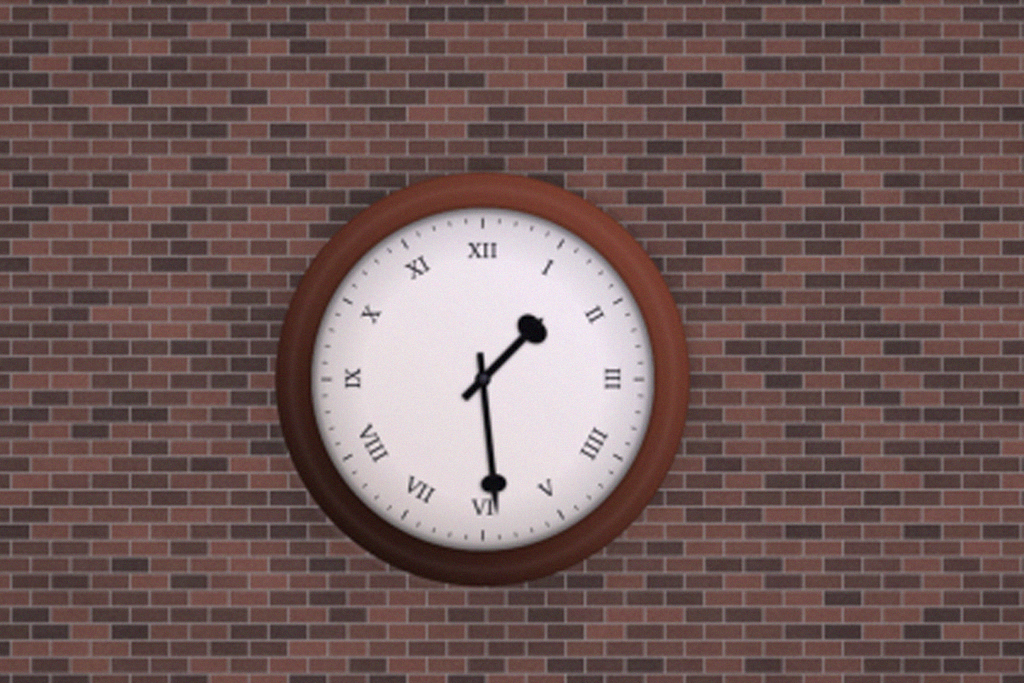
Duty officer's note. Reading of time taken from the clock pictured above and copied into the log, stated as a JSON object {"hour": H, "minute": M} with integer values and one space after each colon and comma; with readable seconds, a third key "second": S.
{"hour": 1, "minute": 29}
